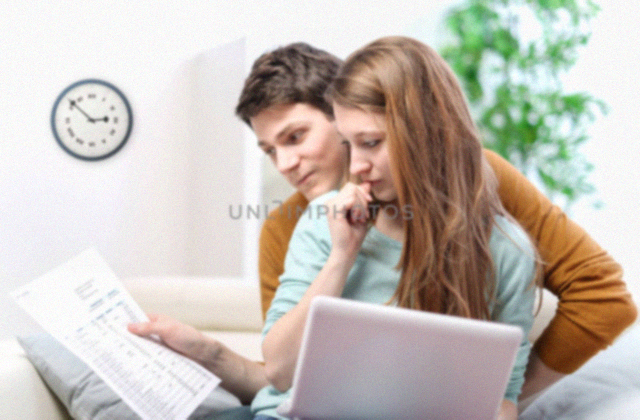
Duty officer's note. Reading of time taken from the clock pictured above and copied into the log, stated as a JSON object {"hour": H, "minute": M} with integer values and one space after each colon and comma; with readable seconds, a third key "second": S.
{"hour": 2, "minute": 52}
